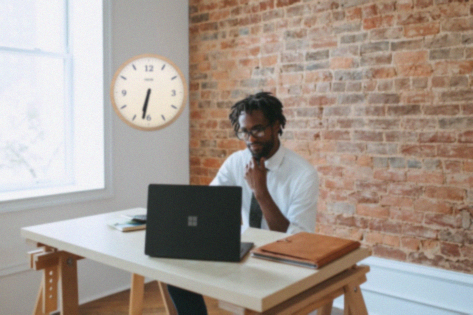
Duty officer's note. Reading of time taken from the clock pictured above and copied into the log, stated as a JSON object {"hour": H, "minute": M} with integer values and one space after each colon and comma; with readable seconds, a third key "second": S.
{"hour": 6, "minute": 32}
